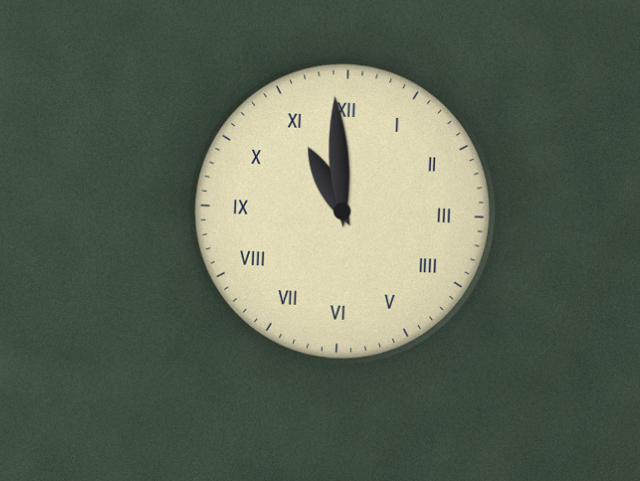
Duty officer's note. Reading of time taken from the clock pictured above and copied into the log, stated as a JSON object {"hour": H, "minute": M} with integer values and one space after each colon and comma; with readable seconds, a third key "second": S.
{"hour": 10, "minute": 59}
